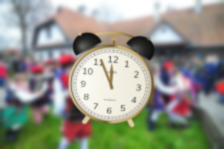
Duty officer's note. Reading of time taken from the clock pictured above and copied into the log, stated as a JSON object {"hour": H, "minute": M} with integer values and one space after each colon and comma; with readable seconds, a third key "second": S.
{"hour": 11, "minute": 56}
